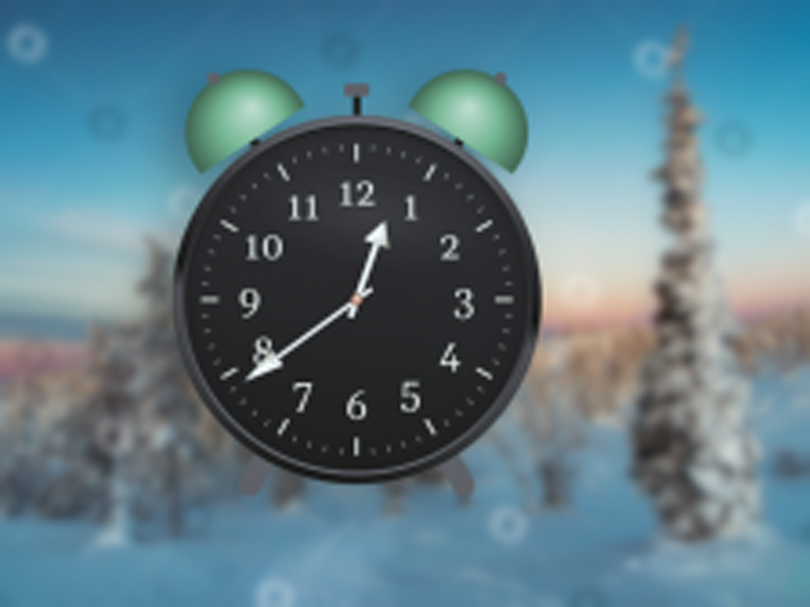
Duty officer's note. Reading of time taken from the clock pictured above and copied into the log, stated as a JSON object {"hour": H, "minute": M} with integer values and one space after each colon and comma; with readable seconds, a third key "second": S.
{"hour": 12, "minute": 39}
